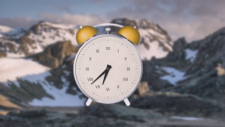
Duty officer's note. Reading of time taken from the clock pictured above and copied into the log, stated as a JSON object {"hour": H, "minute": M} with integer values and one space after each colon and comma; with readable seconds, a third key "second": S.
{"hour": 6, "minute": 38}
